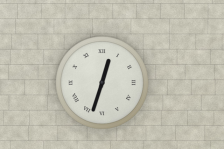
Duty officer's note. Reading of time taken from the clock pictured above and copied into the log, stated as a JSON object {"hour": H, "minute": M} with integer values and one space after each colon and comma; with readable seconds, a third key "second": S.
{"hour": 12, "minute": 33}
